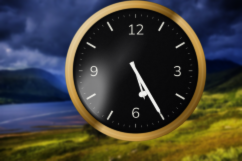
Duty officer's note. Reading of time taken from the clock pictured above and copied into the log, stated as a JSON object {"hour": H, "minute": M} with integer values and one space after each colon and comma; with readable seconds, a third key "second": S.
{"hour": 5, "minute": 25}
